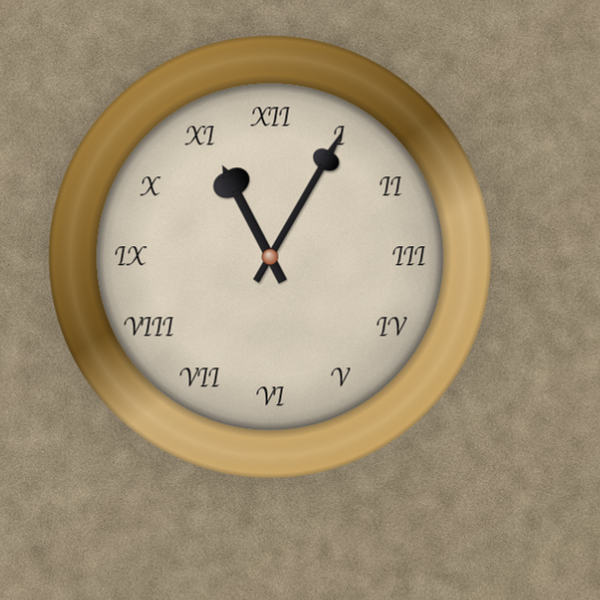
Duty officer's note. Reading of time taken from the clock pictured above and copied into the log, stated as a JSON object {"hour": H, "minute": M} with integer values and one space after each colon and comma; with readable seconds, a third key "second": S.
{"hour": 11, "minute": 5}
